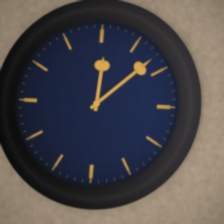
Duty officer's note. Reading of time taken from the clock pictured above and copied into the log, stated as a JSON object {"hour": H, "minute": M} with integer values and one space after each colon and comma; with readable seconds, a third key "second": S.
{"hour": 12, "minute": 8}
